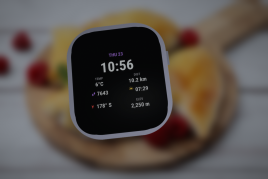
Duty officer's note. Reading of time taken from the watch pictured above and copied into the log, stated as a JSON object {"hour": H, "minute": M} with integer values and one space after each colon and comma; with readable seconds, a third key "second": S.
{"hour": 10, "minute": 56}
